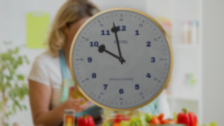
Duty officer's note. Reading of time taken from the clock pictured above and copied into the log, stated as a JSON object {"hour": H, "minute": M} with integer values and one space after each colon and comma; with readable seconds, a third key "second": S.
{"hour": 9, "minute": 58}
